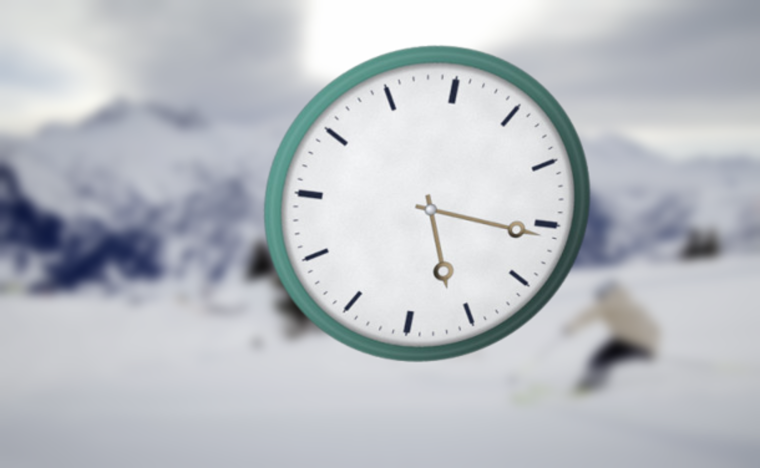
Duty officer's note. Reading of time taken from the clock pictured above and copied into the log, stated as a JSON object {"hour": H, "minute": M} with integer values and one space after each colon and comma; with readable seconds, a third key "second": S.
{"hour": 5, "minute": 16}
